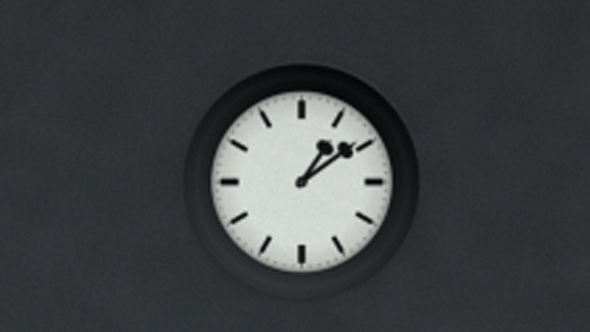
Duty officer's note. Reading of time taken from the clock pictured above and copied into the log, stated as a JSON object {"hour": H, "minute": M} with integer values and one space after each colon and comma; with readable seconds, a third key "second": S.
{"hour": 1, "minute": 9}
